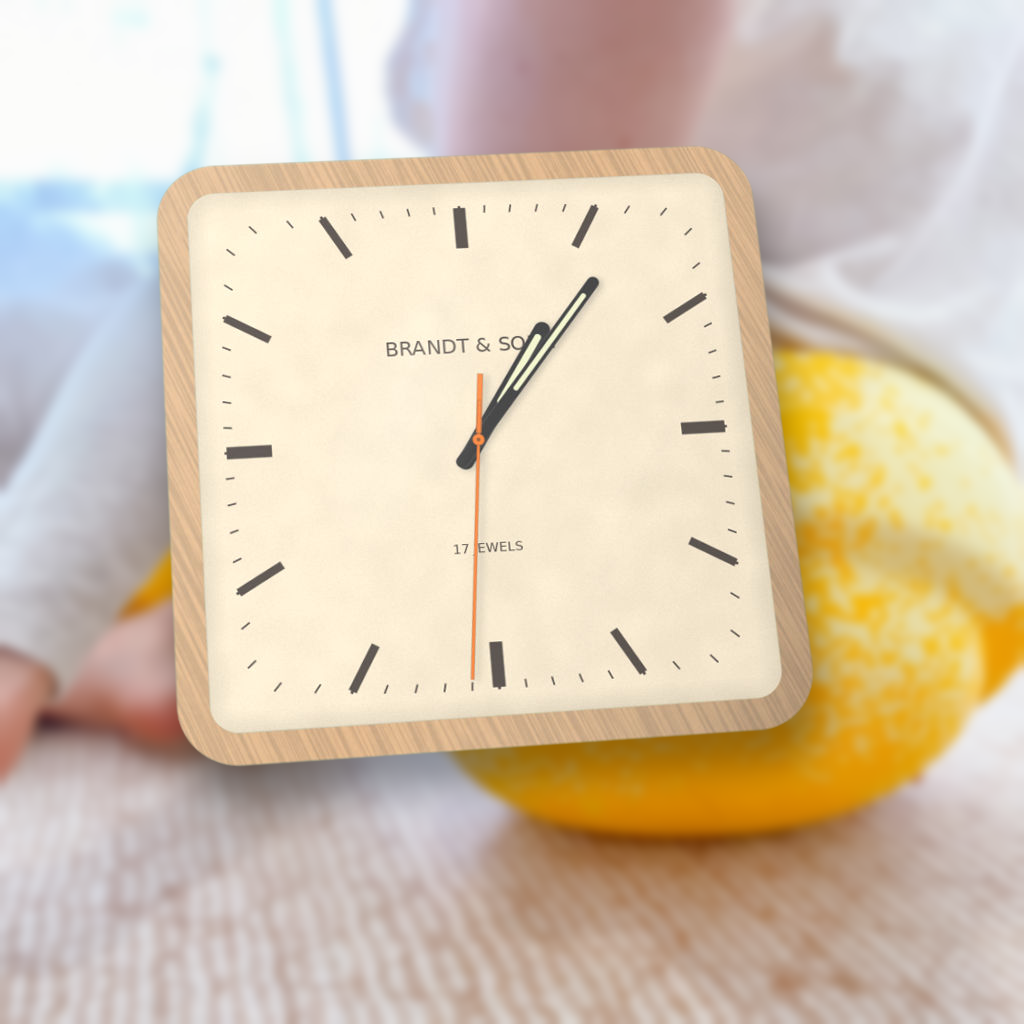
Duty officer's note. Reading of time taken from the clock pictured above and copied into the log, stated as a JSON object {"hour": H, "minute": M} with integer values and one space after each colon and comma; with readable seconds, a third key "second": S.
{"hour": 1, "minute": 6, "second": 31}
